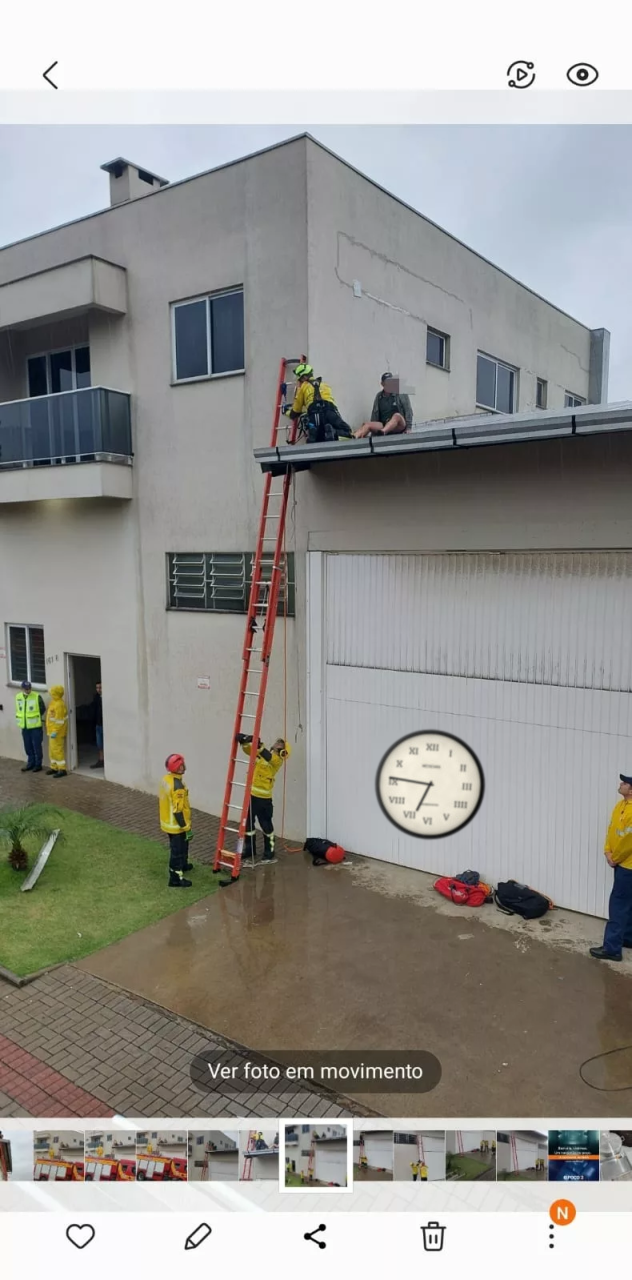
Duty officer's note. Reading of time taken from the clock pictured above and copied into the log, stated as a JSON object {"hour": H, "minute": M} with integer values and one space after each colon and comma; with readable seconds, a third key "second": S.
{"hour": 6, "minute": 46}
